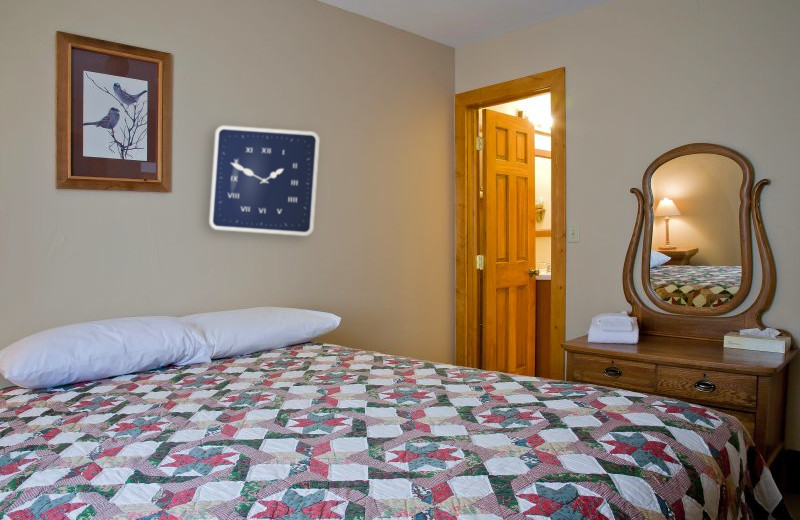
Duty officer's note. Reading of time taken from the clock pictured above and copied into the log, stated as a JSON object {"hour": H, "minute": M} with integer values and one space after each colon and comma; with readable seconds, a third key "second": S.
{"hour": 1, "minute": 49}
